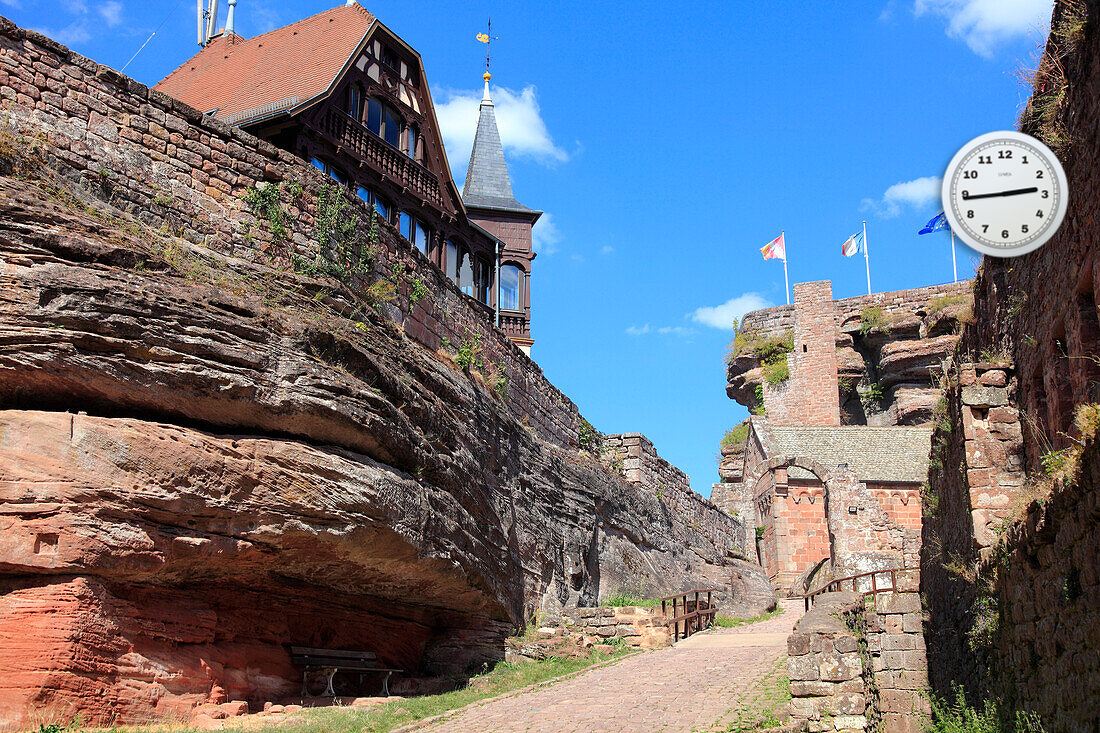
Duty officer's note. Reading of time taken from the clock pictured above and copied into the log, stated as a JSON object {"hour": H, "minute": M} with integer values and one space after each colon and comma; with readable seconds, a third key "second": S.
{"hour": 2, "minute": 44}
